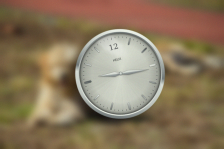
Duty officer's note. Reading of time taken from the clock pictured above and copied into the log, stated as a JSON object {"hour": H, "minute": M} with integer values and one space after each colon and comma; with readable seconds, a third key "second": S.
{"hour": 9, "minute": 16}
